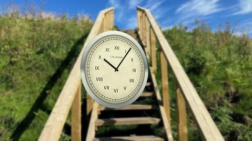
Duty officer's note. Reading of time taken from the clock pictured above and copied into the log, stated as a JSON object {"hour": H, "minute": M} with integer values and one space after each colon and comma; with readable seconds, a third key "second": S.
{"hour": 10, "minute": 6}
